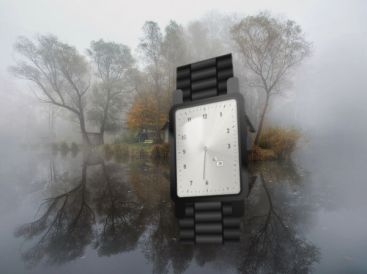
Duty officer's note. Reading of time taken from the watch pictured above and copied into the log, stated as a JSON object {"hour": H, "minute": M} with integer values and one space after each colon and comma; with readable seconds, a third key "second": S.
{"hour": 4, "minute": 31}
